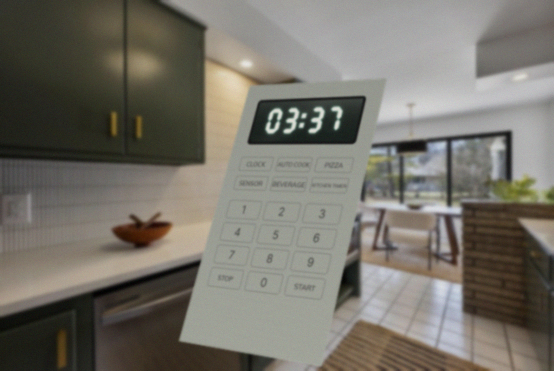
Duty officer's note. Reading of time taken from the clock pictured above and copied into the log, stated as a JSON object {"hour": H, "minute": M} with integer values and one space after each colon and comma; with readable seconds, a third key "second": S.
{"hour": 3, "minute": 37}
